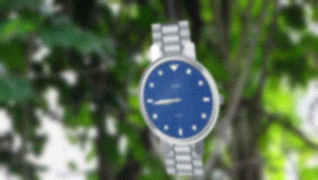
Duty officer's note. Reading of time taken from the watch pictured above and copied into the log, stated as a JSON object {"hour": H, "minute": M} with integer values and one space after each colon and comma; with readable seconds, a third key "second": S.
{"hour": 8, "minute": 44}
